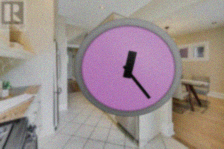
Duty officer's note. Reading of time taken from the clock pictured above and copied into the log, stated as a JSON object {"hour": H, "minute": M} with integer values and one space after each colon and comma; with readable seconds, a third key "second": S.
{"hour": 12, "minute": 24}
